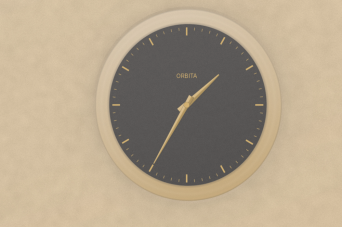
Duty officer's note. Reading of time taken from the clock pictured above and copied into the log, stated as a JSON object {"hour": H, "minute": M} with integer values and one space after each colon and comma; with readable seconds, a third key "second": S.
{"hour": 1, "minute": 35}
